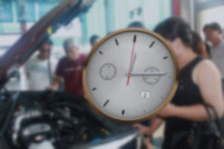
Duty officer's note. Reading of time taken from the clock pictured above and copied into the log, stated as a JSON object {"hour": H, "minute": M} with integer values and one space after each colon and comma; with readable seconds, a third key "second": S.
{"hour": 12, "minute": 14}
